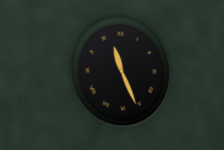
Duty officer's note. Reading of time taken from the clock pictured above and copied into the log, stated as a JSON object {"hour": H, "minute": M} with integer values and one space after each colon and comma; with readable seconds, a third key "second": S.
{"hour": 11, "minute": 26}
